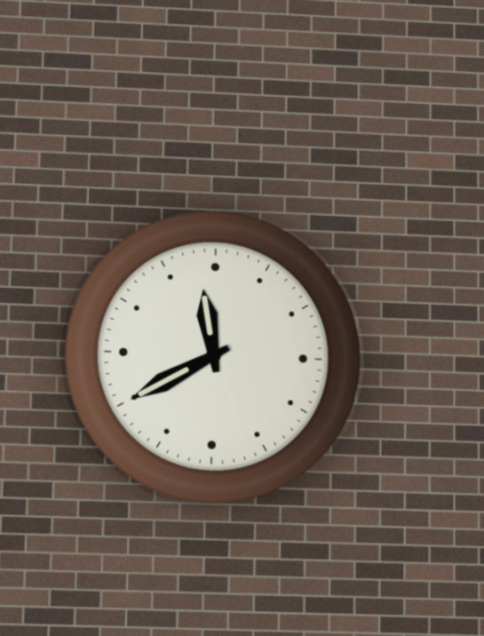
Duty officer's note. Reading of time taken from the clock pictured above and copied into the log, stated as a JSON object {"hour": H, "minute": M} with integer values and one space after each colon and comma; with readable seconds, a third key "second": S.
{"hour": 11, "minute": 40}
